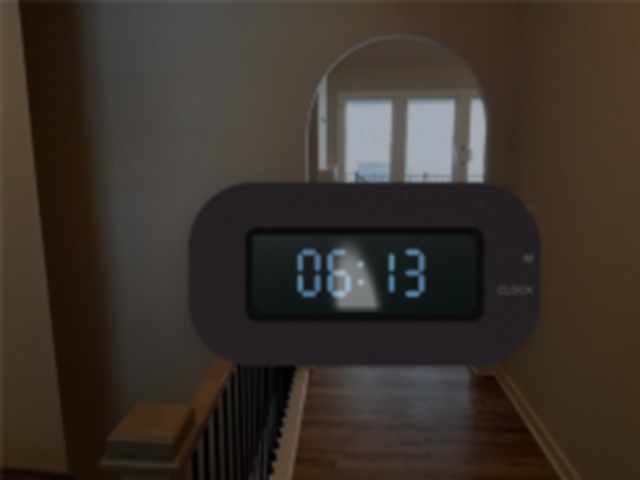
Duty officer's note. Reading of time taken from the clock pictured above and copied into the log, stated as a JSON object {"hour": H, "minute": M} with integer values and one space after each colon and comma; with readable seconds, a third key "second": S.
{"hour": 6, "minute": 13}
